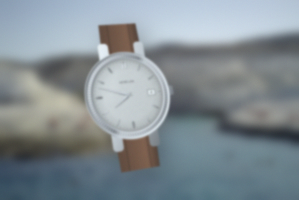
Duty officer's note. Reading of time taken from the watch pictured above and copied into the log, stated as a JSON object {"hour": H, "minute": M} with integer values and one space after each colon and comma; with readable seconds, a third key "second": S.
{"hour": 7, "minute": 48}
